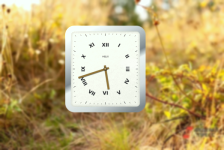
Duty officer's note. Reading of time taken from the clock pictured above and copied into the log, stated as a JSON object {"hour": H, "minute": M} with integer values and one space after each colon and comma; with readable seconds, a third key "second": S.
{"hour": 5, "minute": 42}
